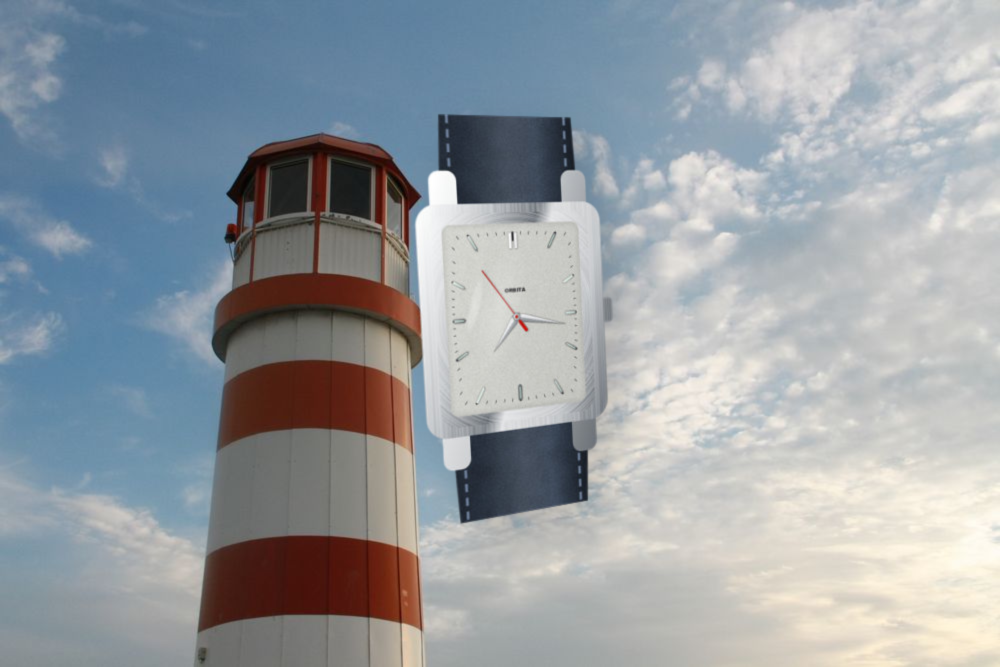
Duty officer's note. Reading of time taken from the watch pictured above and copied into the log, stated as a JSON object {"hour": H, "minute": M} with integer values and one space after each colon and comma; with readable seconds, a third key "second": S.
{"hour": 7, "minute": 16, "second": 54}
